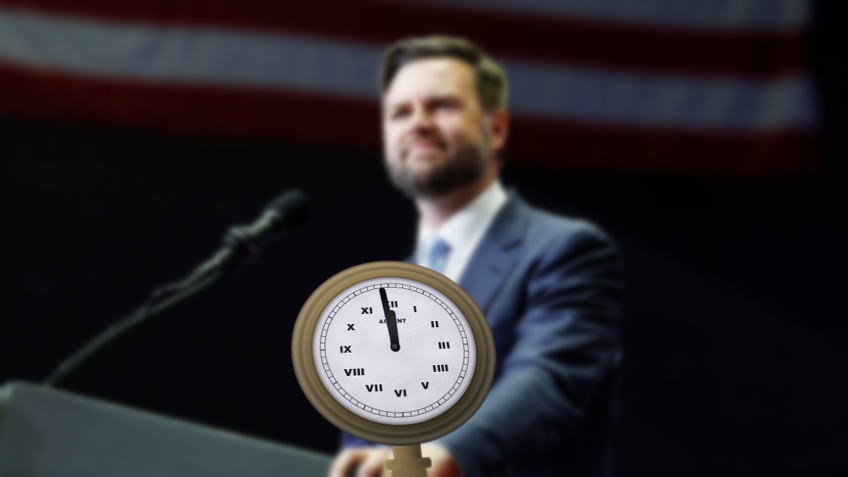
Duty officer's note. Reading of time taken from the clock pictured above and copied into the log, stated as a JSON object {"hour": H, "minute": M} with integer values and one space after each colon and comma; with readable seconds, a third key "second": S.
{"hour": 11, "minute": 59}
